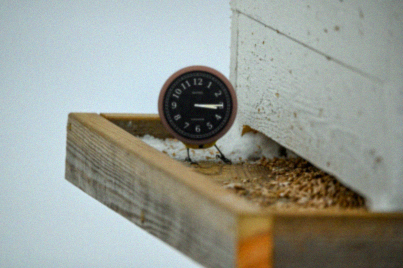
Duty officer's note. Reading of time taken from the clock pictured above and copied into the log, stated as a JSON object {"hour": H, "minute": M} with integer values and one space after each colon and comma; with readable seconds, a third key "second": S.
{"hour": 3, "minute": 15}
